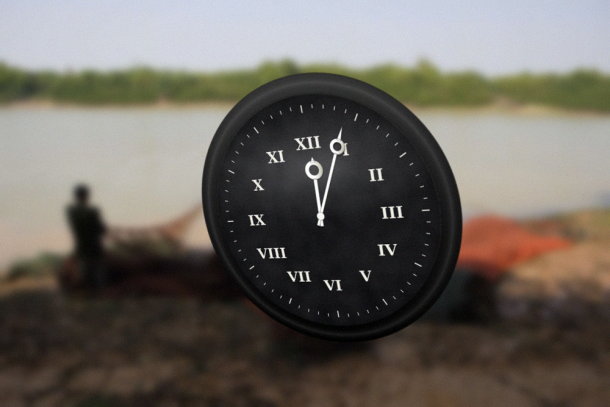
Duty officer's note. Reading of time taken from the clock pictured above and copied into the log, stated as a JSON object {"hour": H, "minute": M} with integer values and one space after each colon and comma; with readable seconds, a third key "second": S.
{"hour": 12, "minute": 4}
